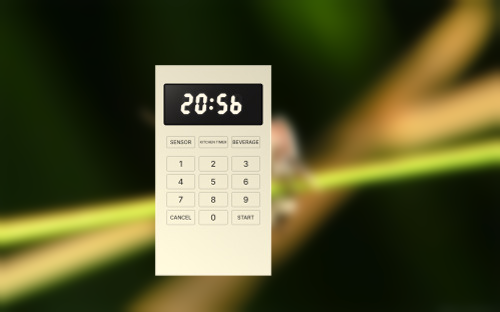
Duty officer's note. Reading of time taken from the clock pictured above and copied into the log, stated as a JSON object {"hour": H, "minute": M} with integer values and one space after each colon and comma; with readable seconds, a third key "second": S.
{"hour": 20, "minute": 56}
